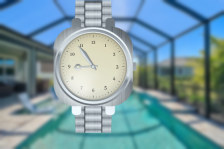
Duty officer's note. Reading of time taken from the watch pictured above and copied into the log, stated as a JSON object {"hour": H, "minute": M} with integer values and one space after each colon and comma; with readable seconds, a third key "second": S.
{"hour": 8, "minute": 54}
